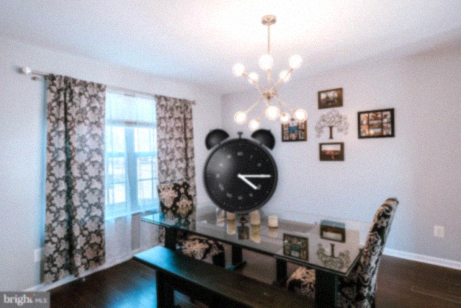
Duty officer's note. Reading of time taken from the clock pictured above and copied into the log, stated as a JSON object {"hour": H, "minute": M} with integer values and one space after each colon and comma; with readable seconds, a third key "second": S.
{"hour": 4, "minute": 15}
